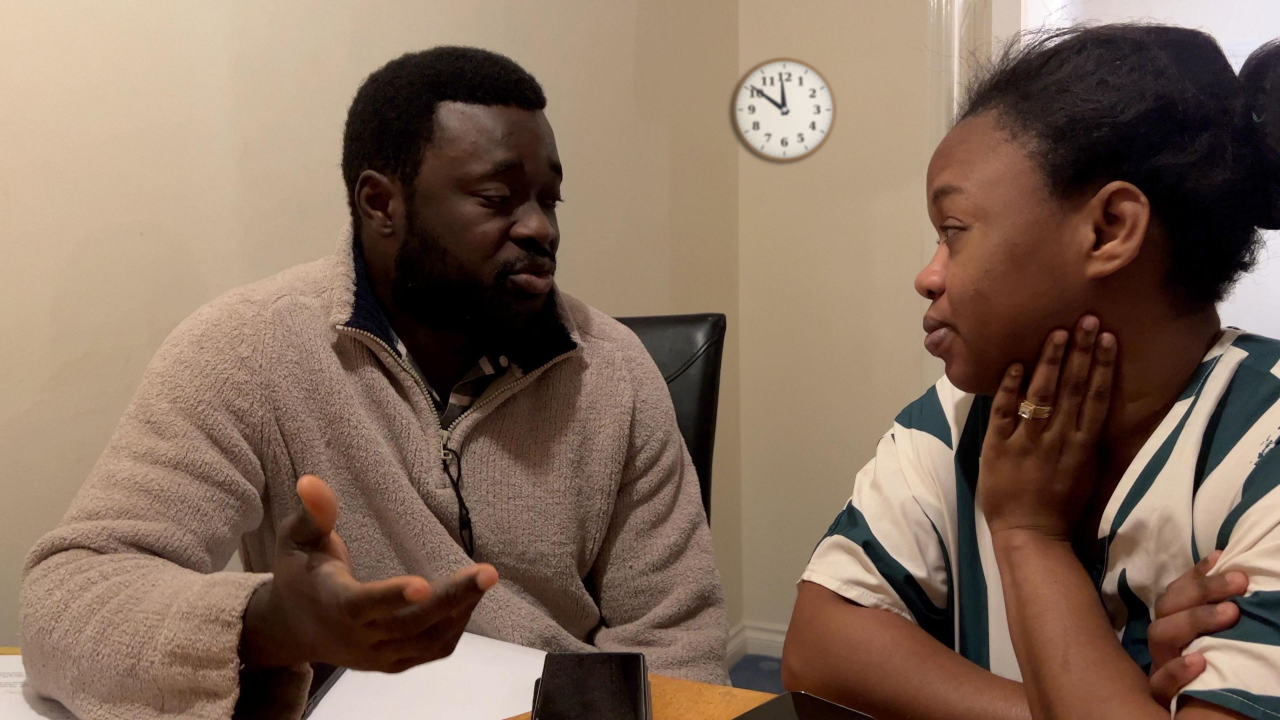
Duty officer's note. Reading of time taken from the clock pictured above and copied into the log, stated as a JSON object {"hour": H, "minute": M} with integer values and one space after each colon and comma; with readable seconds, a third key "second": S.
{"hour": 11, "minute": 51}
